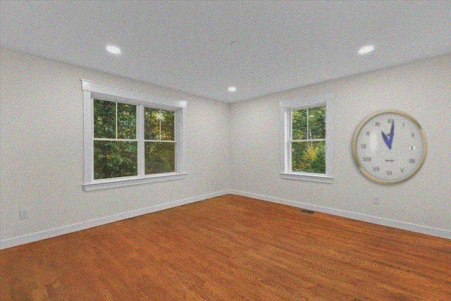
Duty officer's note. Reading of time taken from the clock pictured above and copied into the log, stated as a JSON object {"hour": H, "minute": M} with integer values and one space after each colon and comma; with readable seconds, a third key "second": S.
{"hour": 11, "minute": 1}
